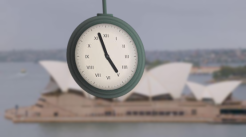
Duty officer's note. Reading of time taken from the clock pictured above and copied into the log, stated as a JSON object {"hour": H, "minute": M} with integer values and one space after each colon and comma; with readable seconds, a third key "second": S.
{"hour": 4, "minute": 57}
